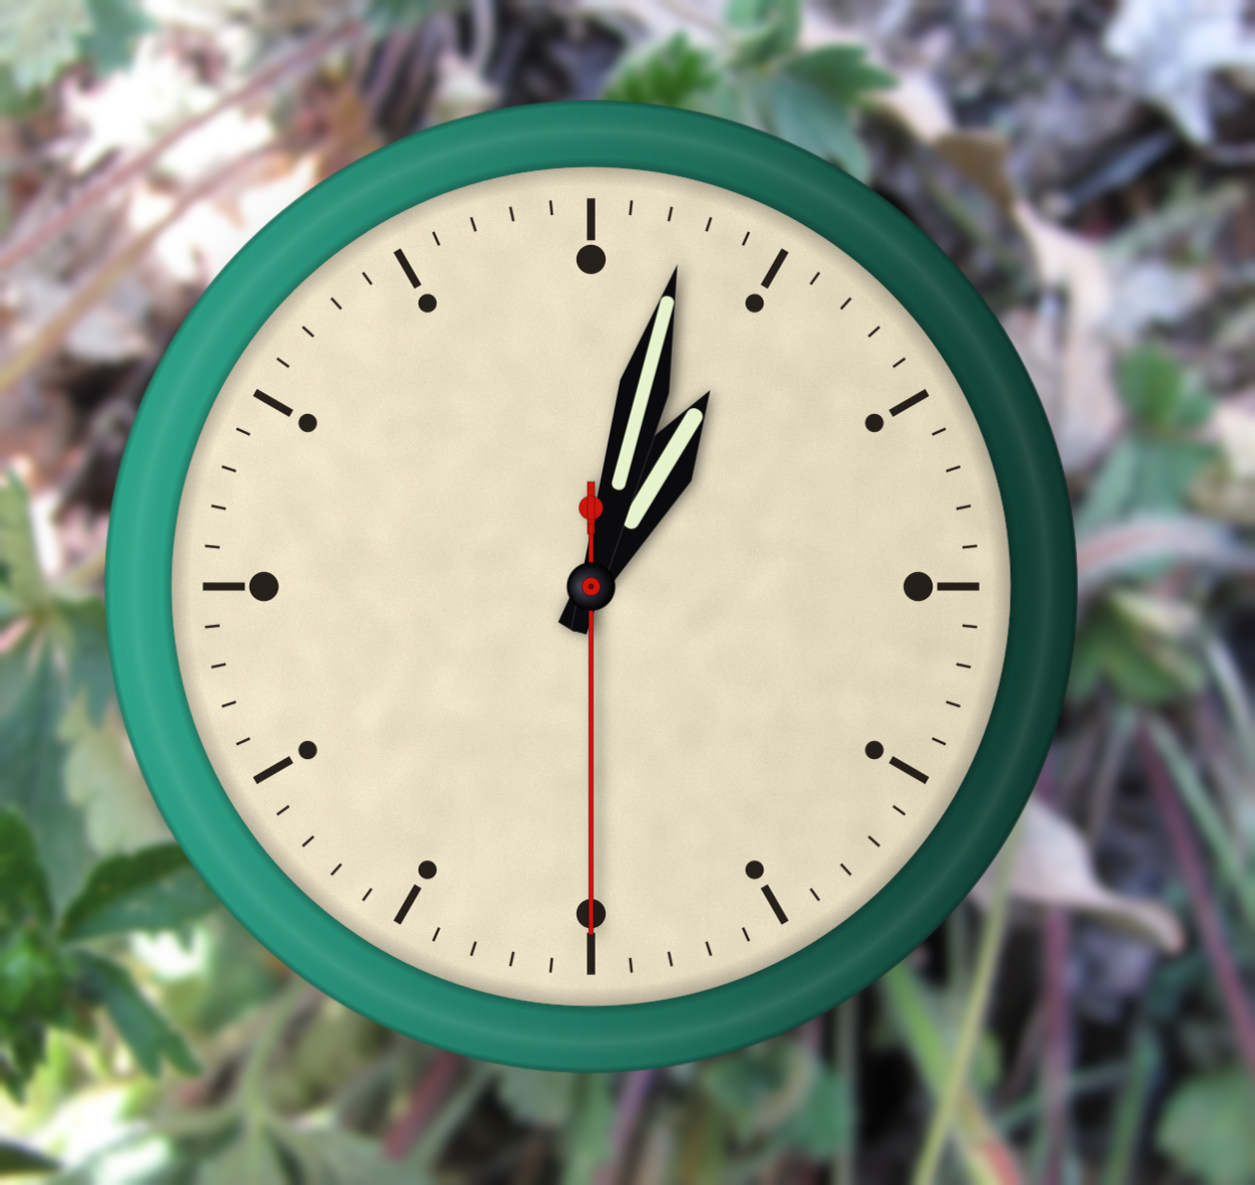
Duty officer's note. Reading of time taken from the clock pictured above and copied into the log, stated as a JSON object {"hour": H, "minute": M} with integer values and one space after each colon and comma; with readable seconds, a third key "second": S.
{"hour": 1, "minute": 2, "second": 30}
